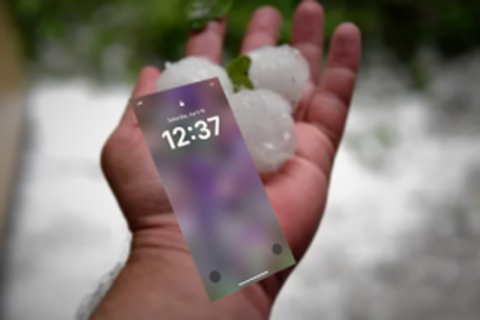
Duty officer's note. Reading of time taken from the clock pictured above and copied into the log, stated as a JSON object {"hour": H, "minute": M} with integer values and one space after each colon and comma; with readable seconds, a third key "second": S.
{"hour": 12, "minute": 37}
